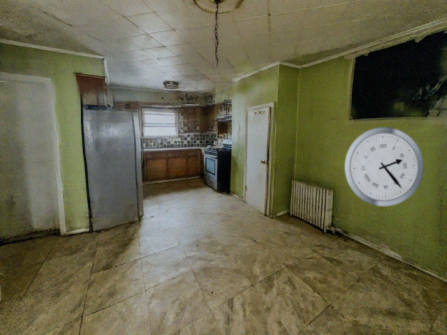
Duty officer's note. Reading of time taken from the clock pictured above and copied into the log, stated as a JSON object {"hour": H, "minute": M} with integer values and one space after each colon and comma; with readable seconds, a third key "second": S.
{"hour": 2, "minute": 24}
